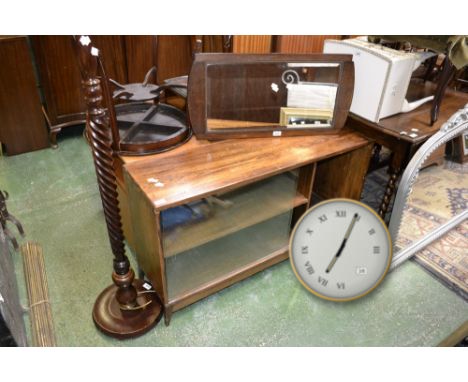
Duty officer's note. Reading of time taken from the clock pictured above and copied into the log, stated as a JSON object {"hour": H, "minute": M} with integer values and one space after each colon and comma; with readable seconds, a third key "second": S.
{"hour": 7, "minute": 4}
